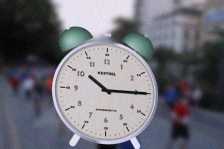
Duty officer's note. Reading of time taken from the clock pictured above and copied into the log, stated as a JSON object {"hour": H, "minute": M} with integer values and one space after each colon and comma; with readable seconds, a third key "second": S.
{"hour": 10, "minute": 15}
